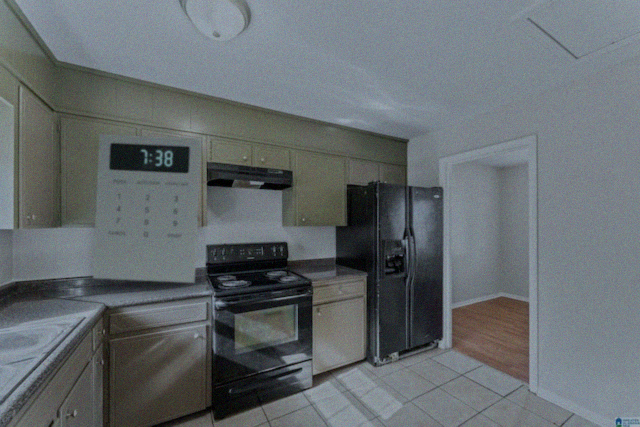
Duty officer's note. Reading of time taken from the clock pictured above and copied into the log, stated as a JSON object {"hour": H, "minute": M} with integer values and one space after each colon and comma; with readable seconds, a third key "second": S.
{"hour": 7, "minute": 38}
